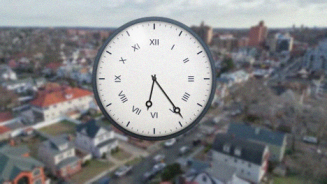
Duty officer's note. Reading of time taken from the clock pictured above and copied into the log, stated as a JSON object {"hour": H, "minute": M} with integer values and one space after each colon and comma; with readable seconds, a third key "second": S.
{"hour": 6, "minute": 24}
